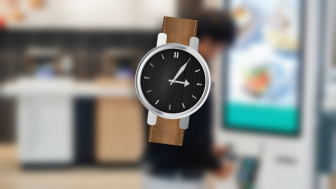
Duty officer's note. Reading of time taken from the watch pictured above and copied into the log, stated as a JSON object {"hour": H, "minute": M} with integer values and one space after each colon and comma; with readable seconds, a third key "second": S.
{"hour": 3, "minute": 5}
